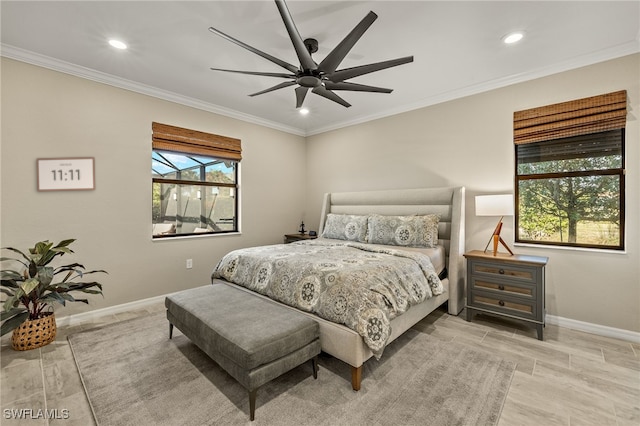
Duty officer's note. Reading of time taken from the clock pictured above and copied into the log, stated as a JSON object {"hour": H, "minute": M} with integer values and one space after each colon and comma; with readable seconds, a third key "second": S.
{"hour": 11, "minute": 11}
